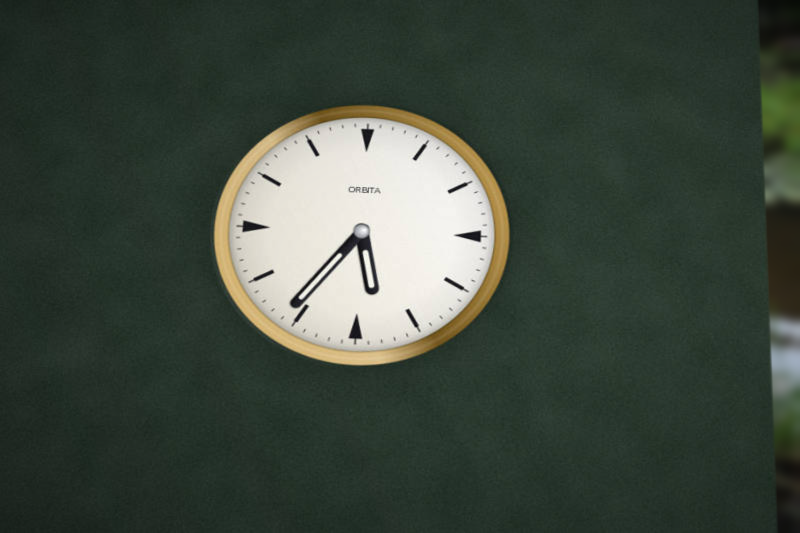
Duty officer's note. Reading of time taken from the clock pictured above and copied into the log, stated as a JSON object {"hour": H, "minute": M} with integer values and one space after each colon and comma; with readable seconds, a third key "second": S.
{"hour": 5, "minute": 36}
